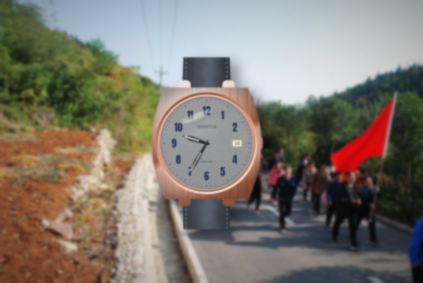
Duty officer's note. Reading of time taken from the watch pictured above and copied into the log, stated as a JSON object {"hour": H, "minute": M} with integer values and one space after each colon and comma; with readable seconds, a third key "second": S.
{"hour": 9, "minute": 35}
